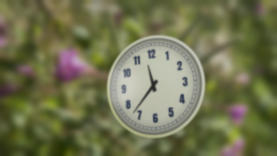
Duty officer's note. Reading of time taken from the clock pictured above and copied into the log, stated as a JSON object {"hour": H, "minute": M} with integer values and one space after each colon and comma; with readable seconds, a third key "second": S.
{"hour": 11, "minute": 37}
